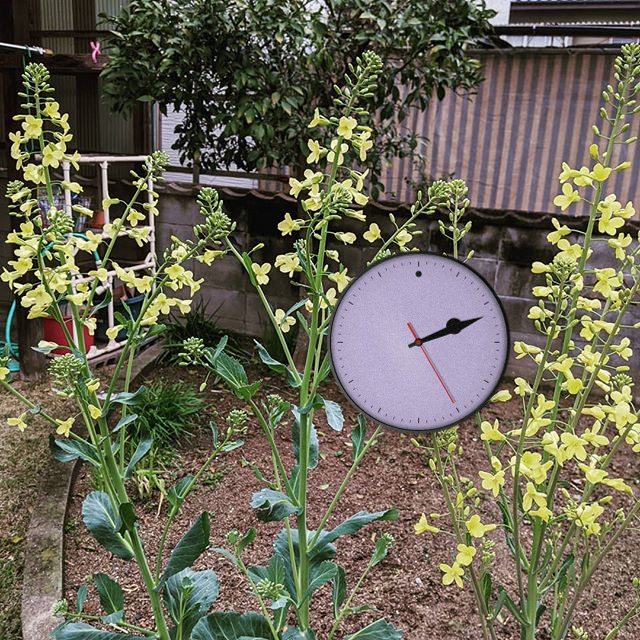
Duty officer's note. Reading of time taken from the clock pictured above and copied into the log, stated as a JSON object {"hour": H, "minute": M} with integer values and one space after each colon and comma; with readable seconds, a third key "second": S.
{"hour": 2, "minute": 11, "second": 25}
